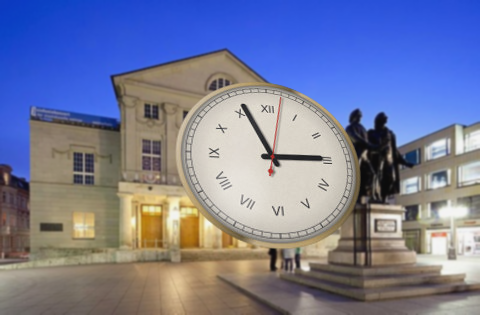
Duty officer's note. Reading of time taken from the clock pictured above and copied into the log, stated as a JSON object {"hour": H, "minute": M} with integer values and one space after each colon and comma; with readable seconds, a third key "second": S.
{"hour": 2, "minute": 56, "second": 2}
